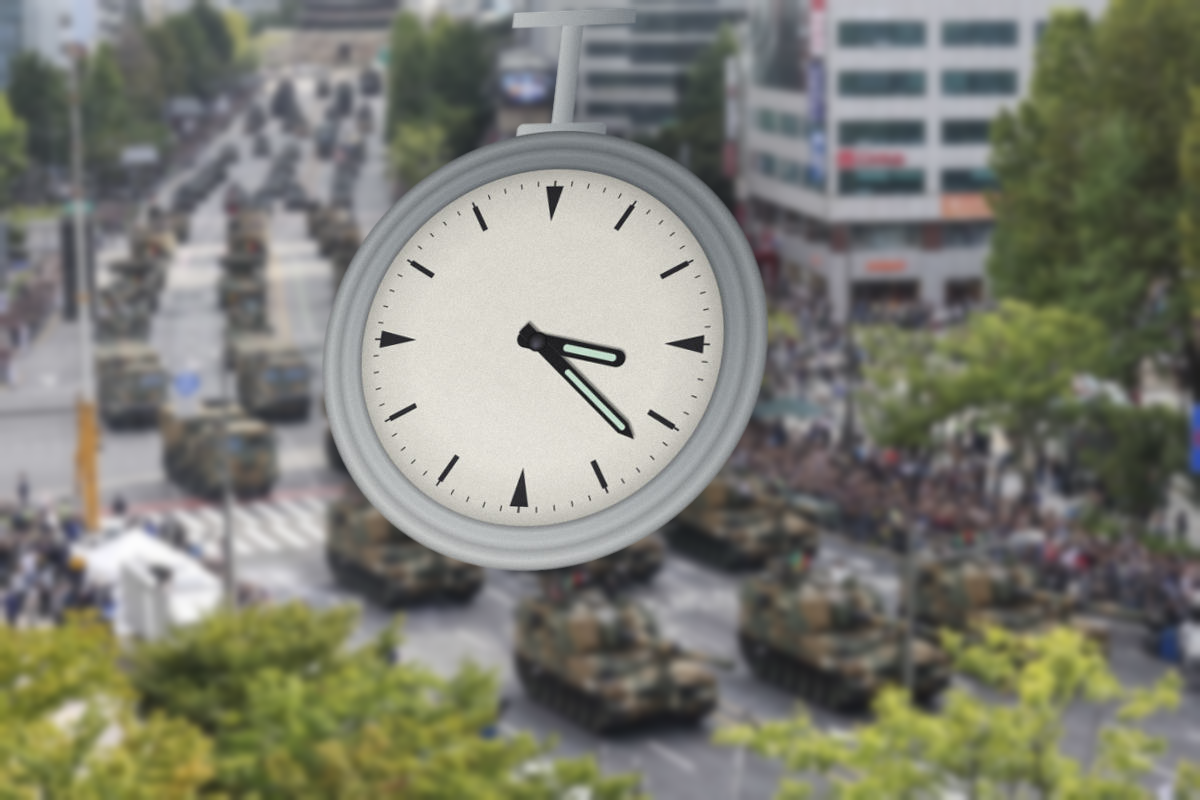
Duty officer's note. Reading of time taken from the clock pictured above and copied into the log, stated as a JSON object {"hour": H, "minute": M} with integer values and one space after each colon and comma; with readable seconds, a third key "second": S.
{"hour": 3, "minute": 22}
